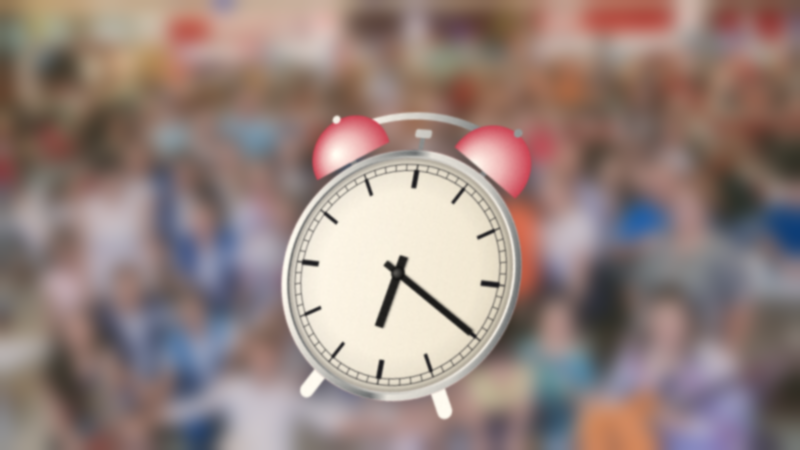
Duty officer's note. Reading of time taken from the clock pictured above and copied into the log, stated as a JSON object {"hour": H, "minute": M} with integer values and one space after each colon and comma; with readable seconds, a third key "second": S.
{"hour": 6, "minute": 20}
